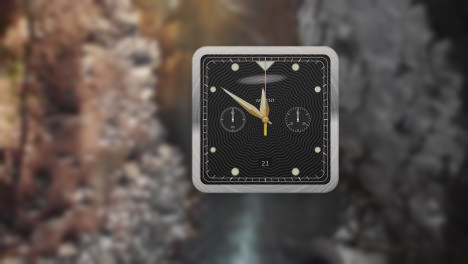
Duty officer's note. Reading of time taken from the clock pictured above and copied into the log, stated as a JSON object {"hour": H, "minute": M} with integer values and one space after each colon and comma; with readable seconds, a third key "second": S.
{"hour": 11, "minute": 51}
